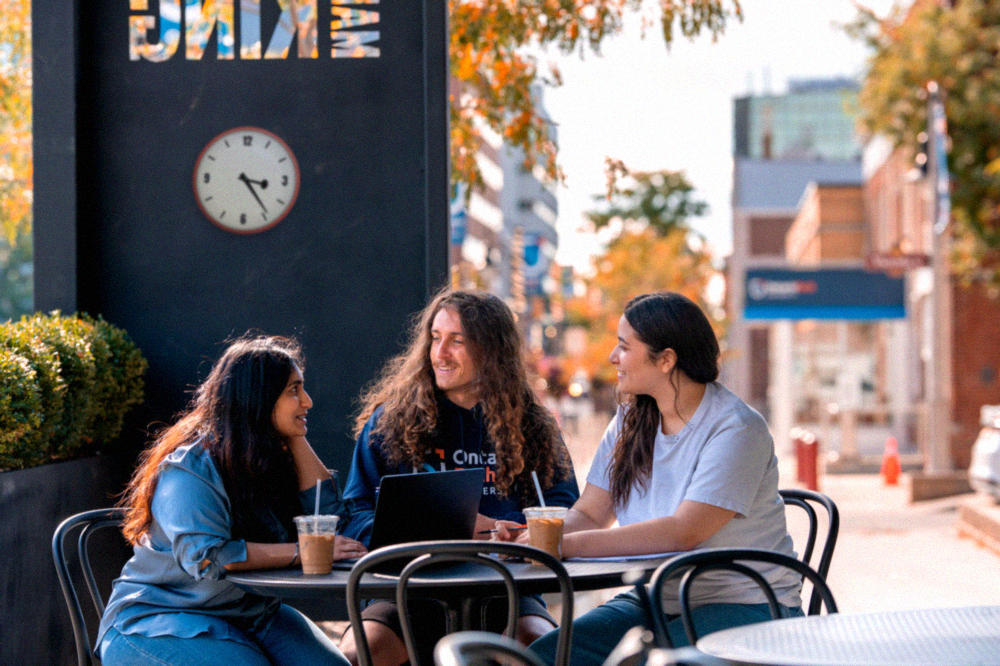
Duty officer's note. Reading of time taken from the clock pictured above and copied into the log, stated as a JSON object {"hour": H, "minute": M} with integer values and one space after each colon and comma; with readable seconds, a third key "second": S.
{"hour": 3, "minute": 24}
